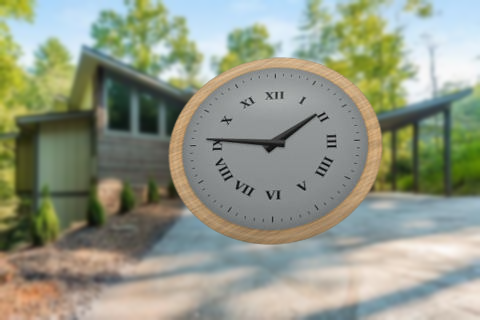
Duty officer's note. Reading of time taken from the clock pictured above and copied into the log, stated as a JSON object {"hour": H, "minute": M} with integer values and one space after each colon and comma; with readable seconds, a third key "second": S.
{"hour": 1, "minute": 46}
